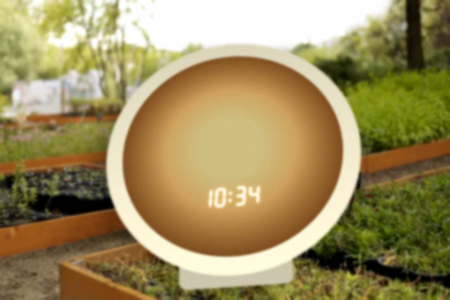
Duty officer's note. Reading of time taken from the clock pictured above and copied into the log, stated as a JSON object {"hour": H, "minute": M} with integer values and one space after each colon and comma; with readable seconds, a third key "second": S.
{"hour": 10, "minute": 34}
